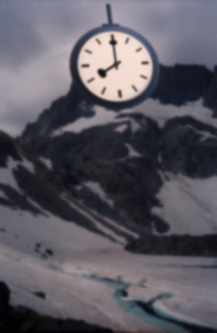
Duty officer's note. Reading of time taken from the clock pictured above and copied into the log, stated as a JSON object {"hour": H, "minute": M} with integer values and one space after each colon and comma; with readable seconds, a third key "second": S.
{"hour": 8, "minute": 0}
